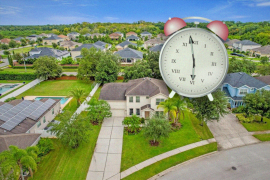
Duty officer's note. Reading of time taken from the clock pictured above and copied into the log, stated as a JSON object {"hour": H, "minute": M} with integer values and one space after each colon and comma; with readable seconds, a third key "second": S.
{"hour": 5, "minute": 58}
